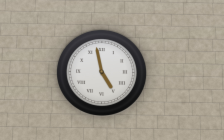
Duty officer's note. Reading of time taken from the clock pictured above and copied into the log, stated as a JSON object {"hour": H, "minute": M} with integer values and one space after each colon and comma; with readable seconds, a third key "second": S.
{"hour": 4, "minute": 58}
